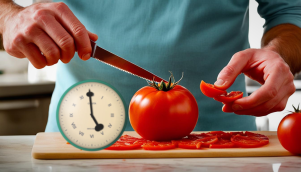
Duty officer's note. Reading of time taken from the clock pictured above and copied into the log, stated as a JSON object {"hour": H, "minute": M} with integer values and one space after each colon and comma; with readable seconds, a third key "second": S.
{"hour": 4, "minute": 59}
